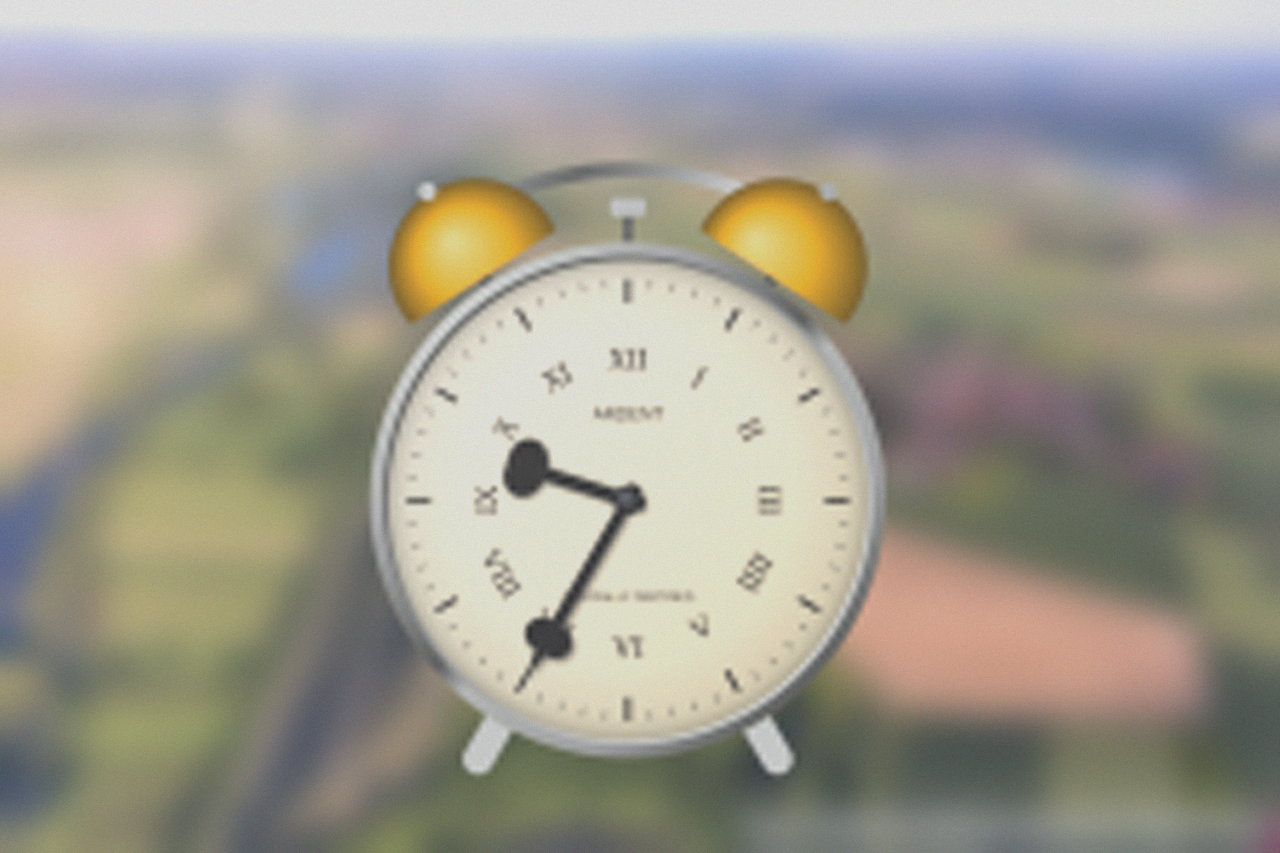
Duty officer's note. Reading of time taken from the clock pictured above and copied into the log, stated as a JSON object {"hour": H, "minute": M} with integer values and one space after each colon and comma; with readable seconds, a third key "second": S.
{"hour": 9, "minute": 35}
